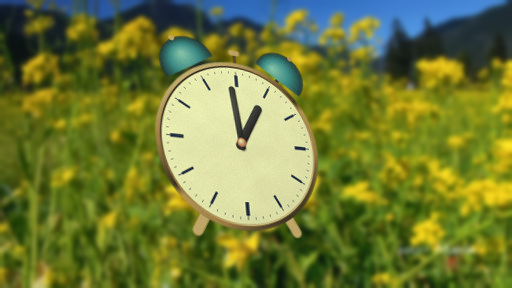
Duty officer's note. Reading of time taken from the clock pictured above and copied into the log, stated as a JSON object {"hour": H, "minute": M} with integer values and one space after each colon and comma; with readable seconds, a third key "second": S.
{"hour": 12, "minute": 59}
